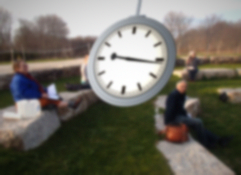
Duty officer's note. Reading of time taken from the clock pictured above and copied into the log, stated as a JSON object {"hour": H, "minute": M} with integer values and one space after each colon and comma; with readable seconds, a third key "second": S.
{"hour": 9, "minute": 16}
